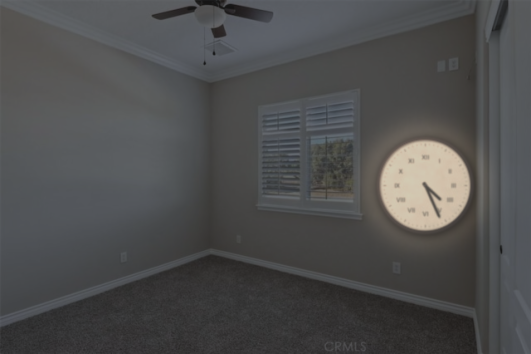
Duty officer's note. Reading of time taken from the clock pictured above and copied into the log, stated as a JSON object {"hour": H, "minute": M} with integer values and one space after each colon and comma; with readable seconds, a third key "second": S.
{"hour": 4, "minute": 26}
